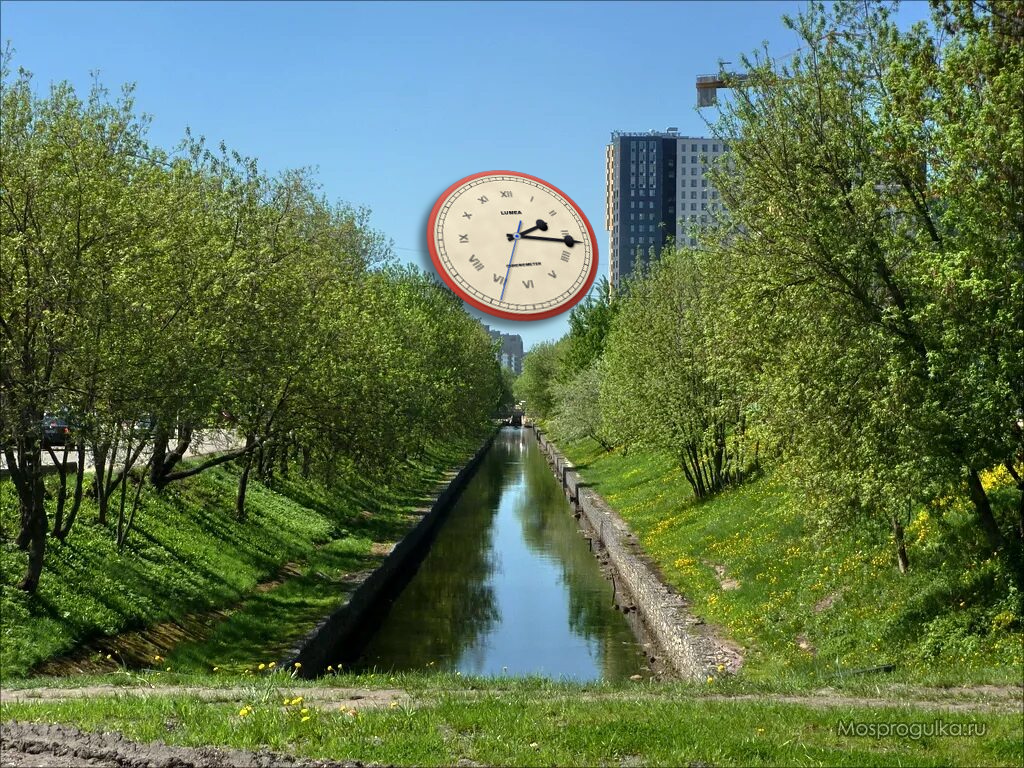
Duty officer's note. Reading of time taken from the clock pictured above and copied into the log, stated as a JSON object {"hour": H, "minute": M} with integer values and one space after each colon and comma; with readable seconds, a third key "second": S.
{"hour": 2, "minute": 16, "second": 34}
